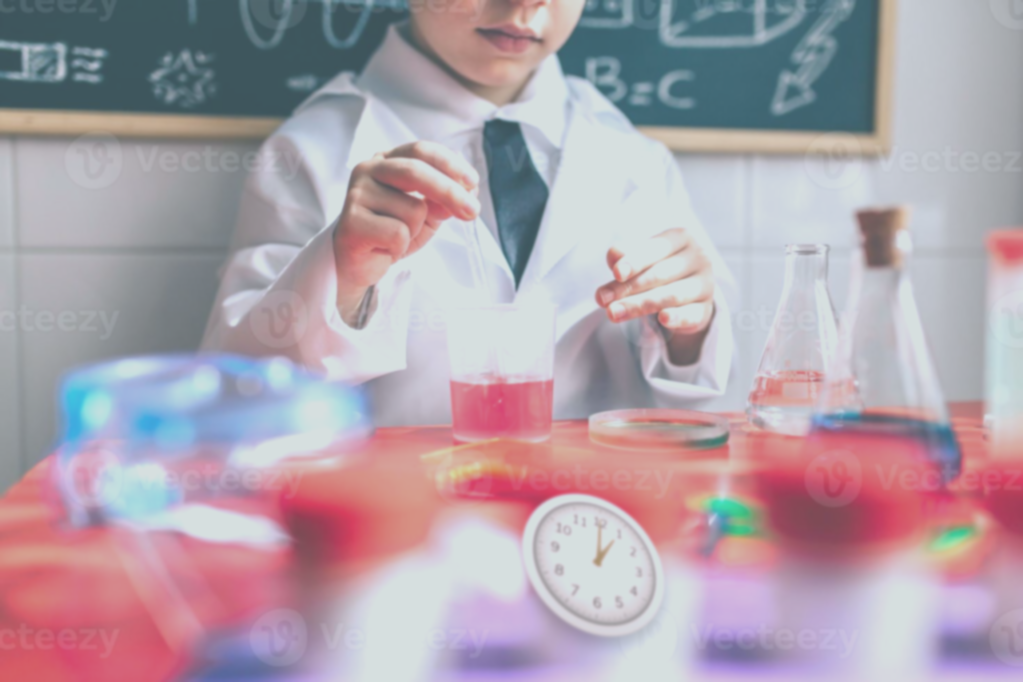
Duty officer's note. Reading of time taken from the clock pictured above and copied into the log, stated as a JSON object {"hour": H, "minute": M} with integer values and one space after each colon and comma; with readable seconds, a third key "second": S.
{"hour": 1, "minute": 0}
